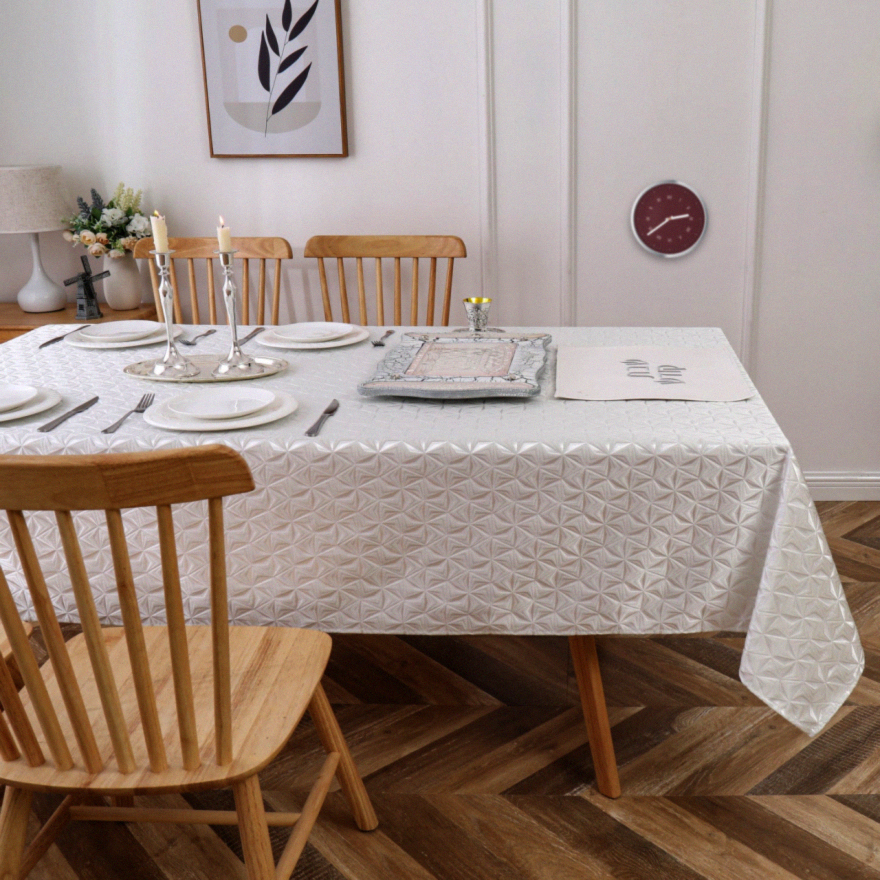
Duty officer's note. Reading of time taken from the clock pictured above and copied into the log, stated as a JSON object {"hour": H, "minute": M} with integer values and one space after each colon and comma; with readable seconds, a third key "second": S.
{"hour": 2, "minute": 39}
